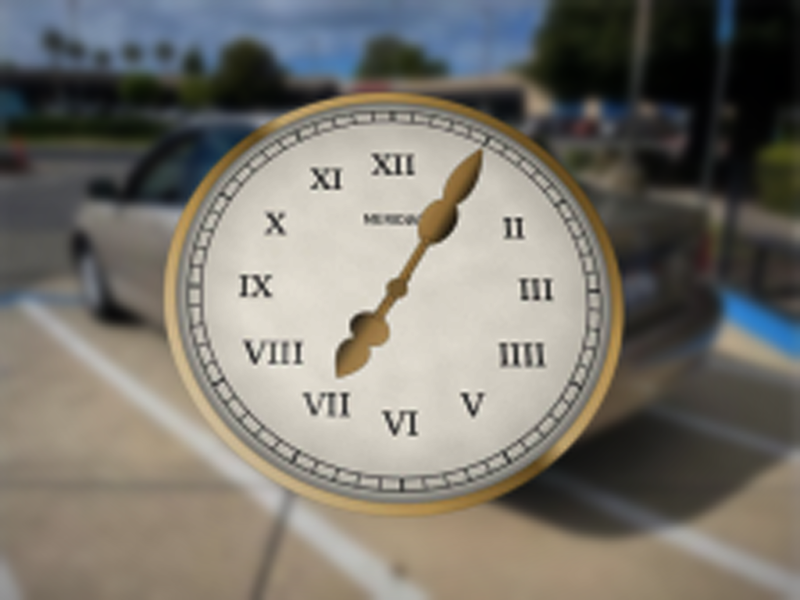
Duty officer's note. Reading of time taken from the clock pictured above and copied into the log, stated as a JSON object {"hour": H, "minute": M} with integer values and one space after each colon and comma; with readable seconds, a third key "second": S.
{"hour": 7, "minute": 5}
